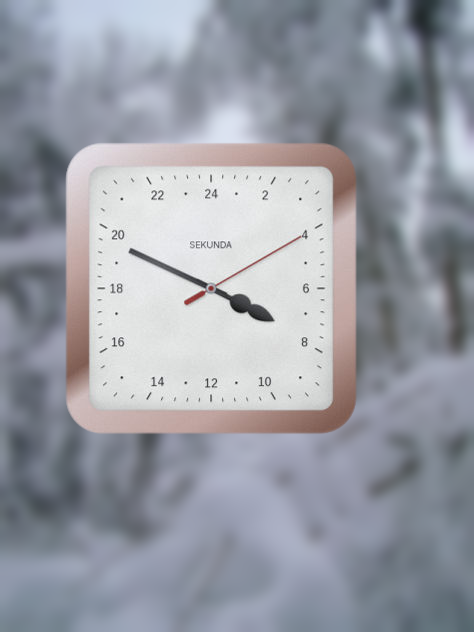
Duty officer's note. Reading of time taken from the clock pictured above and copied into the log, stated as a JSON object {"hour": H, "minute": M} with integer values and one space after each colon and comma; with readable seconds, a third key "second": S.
{"hour": 7, "minute": 49, "second": 10}
